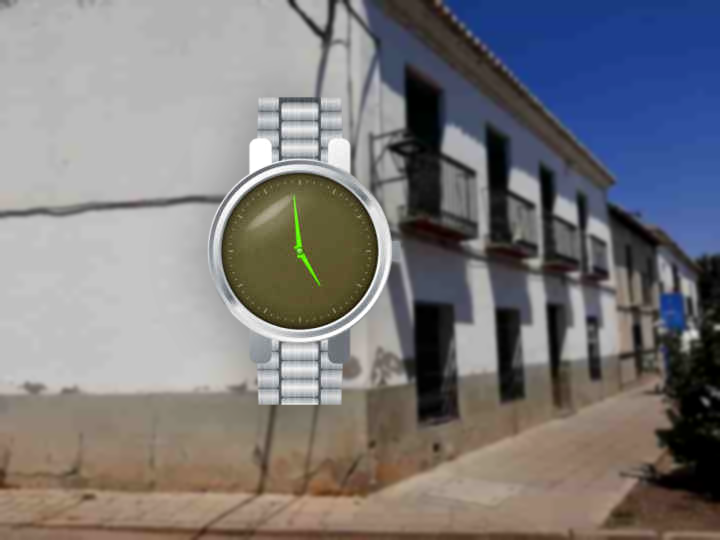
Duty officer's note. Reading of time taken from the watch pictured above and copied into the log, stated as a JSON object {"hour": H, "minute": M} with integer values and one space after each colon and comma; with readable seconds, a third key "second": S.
{"hour": 4, "minute": 59}
